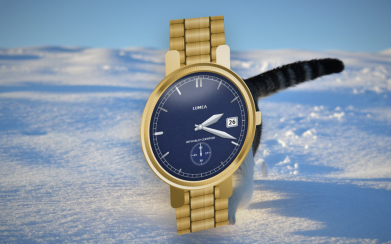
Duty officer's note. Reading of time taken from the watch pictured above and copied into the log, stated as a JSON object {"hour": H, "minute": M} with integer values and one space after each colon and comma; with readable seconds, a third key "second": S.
{"hour": 2, "minute": 19}
